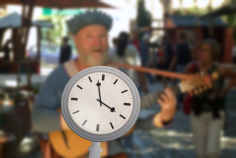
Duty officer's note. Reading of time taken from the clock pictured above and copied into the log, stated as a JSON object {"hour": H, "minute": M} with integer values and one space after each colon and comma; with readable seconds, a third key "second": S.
{"hour": 3, "minute": 58}
